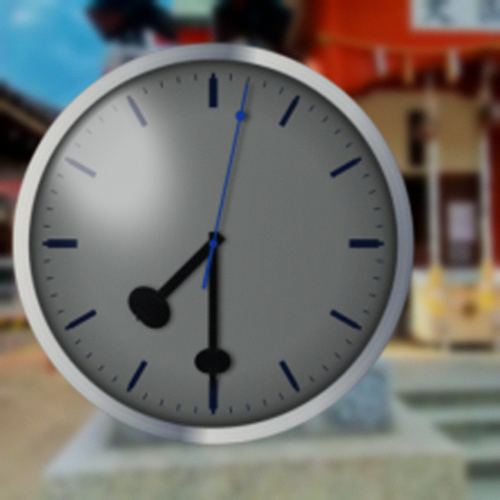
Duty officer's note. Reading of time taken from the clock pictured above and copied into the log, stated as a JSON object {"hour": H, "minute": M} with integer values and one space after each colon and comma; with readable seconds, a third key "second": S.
{"hour": 7, "minute": 30, "second": 2}
